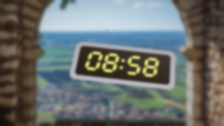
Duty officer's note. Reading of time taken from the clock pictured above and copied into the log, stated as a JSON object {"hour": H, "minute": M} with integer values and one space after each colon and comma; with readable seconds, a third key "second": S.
{"hour": 8, "minute": 58}
